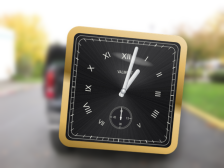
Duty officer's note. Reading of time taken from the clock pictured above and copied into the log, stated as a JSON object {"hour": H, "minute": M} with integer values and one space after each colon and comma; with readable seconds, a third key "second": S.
{"hour": 1, "minute": 2}
